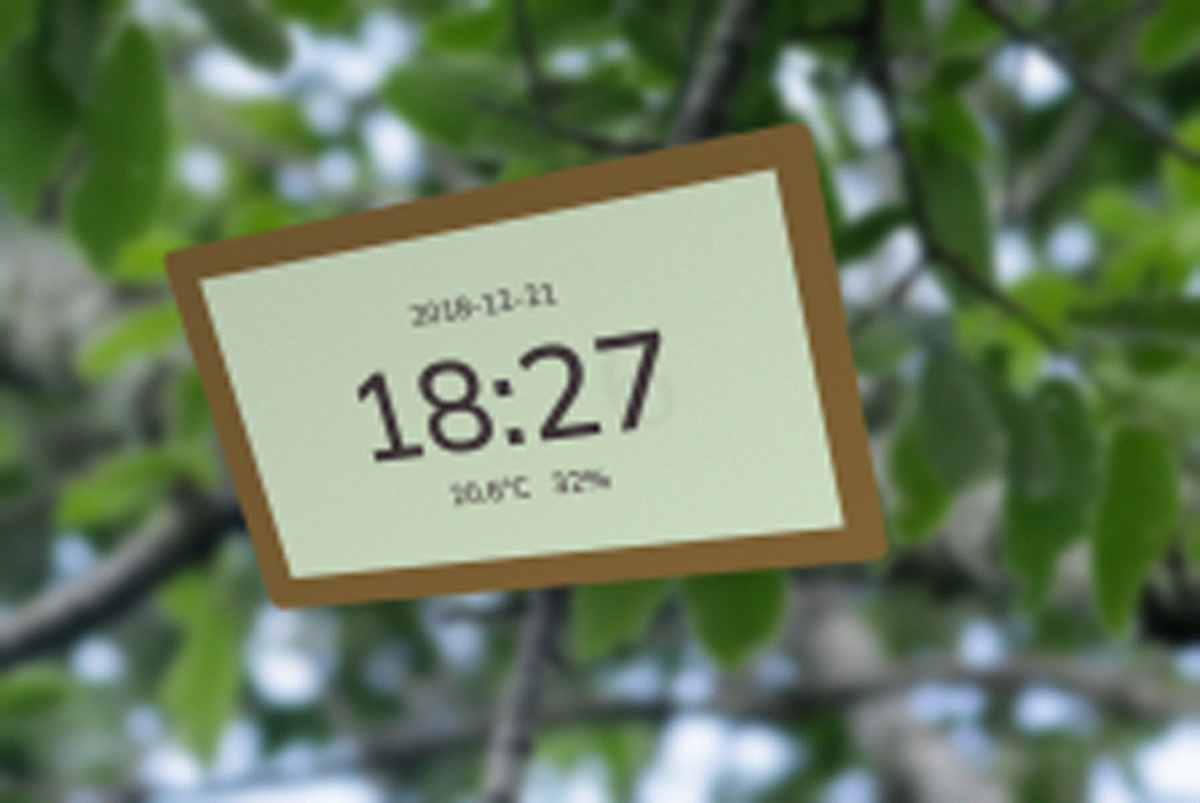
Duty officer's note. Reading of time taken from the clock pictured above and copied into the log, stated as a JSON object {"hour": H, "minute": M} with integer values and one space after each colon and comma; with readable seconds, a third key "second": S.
{"hour": 18, "minute": 27}
